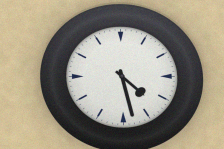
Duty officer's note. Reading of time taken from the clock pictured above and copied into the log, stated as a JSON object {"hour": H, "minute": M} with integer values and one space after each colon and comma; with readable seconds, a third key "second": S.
{"hour": 4, "minute": 28}
